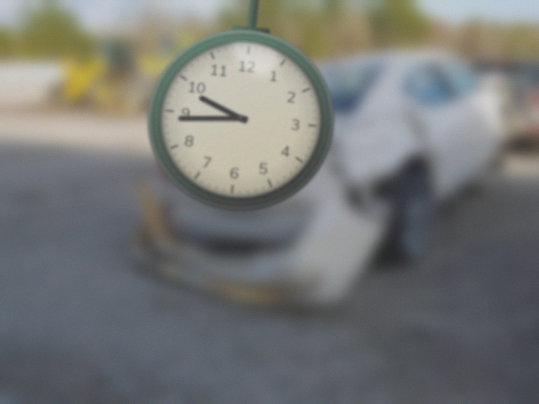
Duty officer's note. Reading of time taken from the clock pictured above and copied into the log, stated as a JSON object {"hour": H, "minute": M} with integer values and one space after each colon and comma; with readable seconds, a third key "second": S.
{"hour": 9, "minute": 44}
